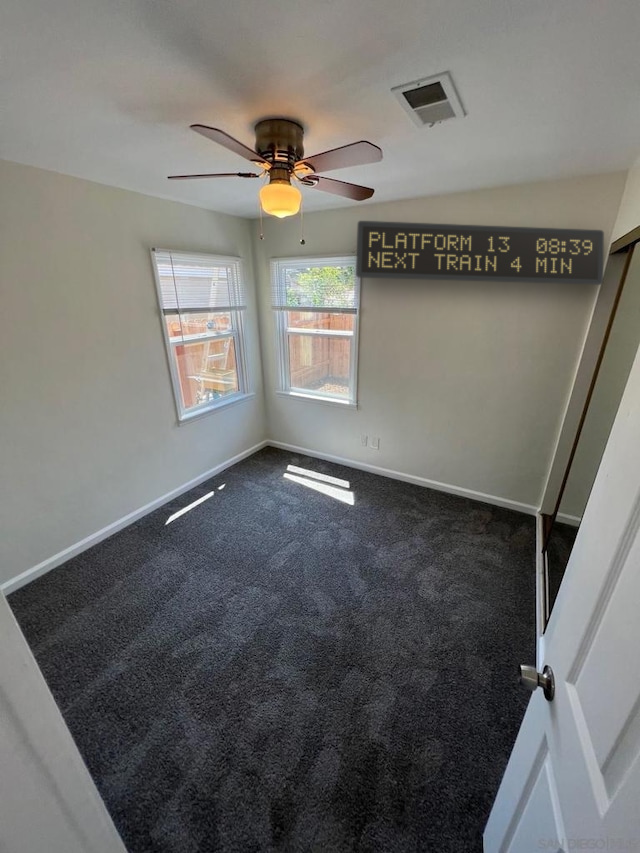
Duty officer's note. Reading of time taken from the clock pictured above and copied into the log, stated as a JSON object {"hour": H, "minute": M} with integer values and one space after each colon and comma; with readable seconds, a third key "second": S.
{"hour": 8, "minute": 39}
